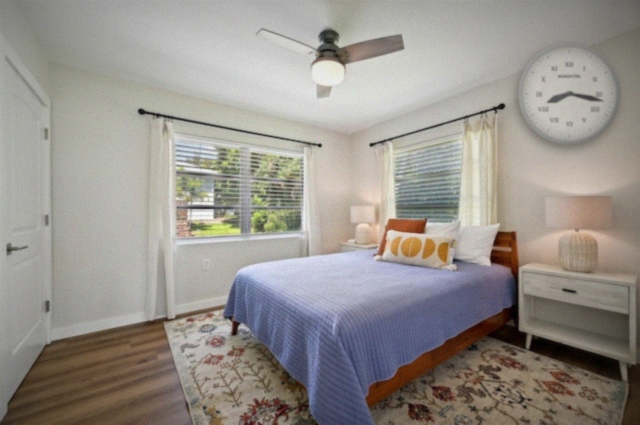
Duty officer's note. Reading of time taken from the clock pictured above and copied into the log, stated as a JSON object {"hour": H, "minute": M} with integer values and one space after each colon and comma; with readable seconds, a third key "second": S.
{"hour": 8, "minute": 17}
